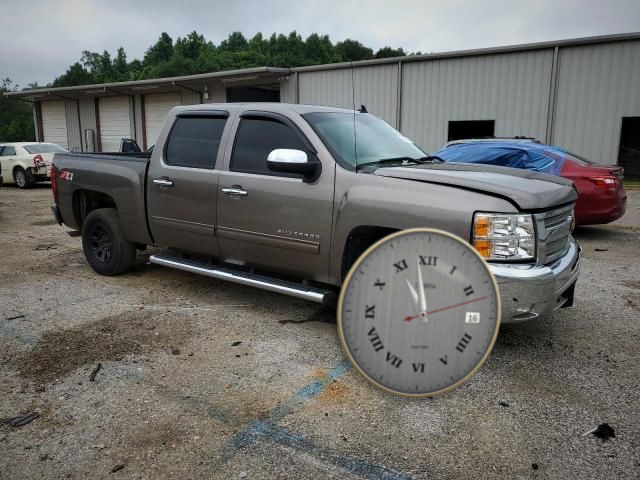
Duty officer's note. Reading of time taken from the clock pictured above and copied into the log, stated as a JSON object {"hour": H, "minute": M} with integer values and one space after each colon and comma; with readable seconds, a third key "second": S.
{"hour": 10, "minute": 58, "second": 12}
